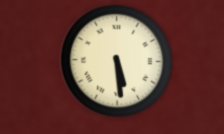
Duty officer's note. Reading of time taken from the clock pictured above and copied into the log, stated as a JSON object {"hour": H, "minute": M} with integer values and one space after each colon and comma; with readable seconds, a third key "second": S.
{"hour": 5, "minute": 29}
